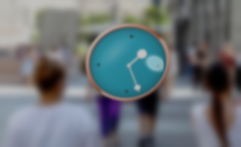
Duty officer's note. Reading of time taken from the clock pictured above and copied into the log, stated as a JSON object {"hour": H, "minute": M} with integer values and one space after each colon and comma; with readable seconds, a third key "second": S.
{"hour": 1, "minute": 26}
